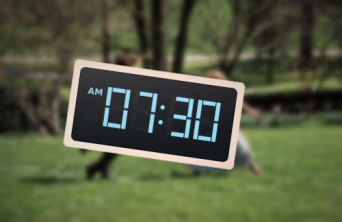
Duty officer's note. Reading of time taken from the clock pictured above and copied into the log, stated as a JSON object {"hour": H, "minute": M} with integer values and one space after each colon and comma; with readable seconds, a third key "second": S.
{"hour": 7, "minute": 30}
